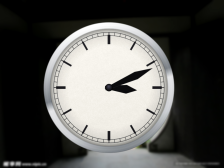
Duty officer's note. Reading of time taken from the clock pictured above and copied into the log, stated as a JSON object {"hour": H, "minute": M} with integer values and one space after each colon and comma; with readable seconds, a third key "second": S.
{"hour": 3, "minute": 11}
